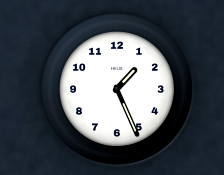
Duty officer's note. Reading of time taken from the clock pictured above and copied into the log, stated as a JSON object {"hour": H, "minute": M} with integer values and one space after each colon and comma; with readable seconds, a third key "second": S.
{"hour": 1, "minute": 26}
